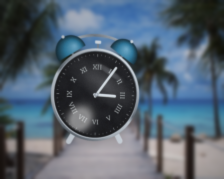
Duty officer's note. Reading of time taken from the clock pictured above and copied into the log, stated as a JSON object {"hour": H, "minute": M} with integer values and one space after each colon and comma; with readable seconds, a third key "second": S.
{"hour": 3, "minute": 6}
